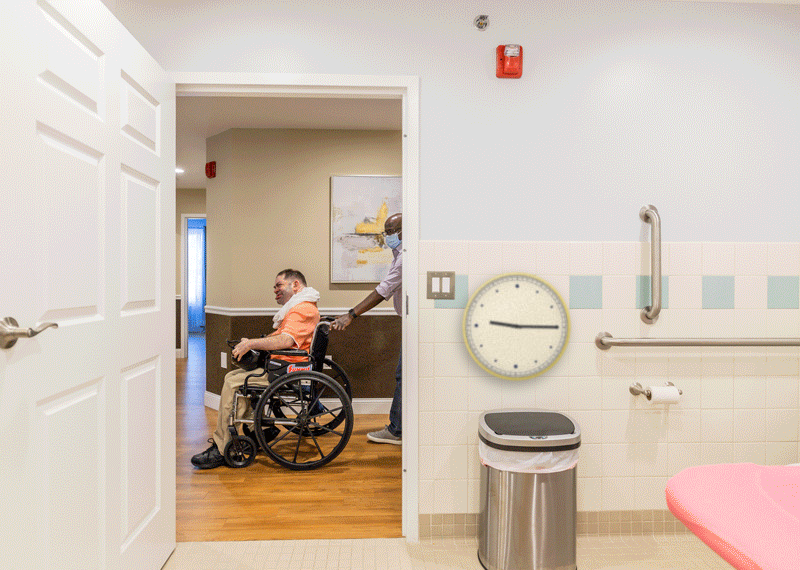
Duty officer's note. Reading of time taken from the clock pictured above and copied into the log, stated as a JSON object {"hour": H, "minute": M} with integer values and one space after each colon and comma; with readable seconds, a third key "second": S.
{"hour": 9, "minute": 15}
